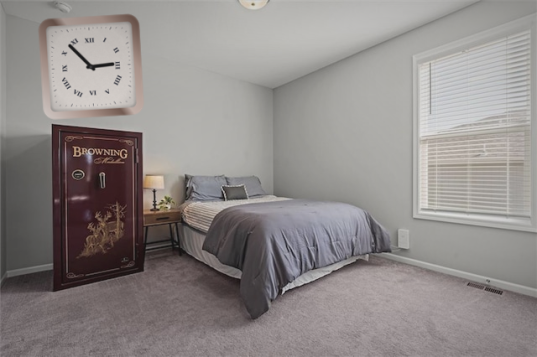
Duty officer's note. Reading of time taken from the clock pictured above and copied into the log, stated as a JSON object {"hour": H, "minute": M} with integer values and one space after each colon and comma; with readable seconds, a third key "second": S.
{"hour": 2, "minute": 53}
